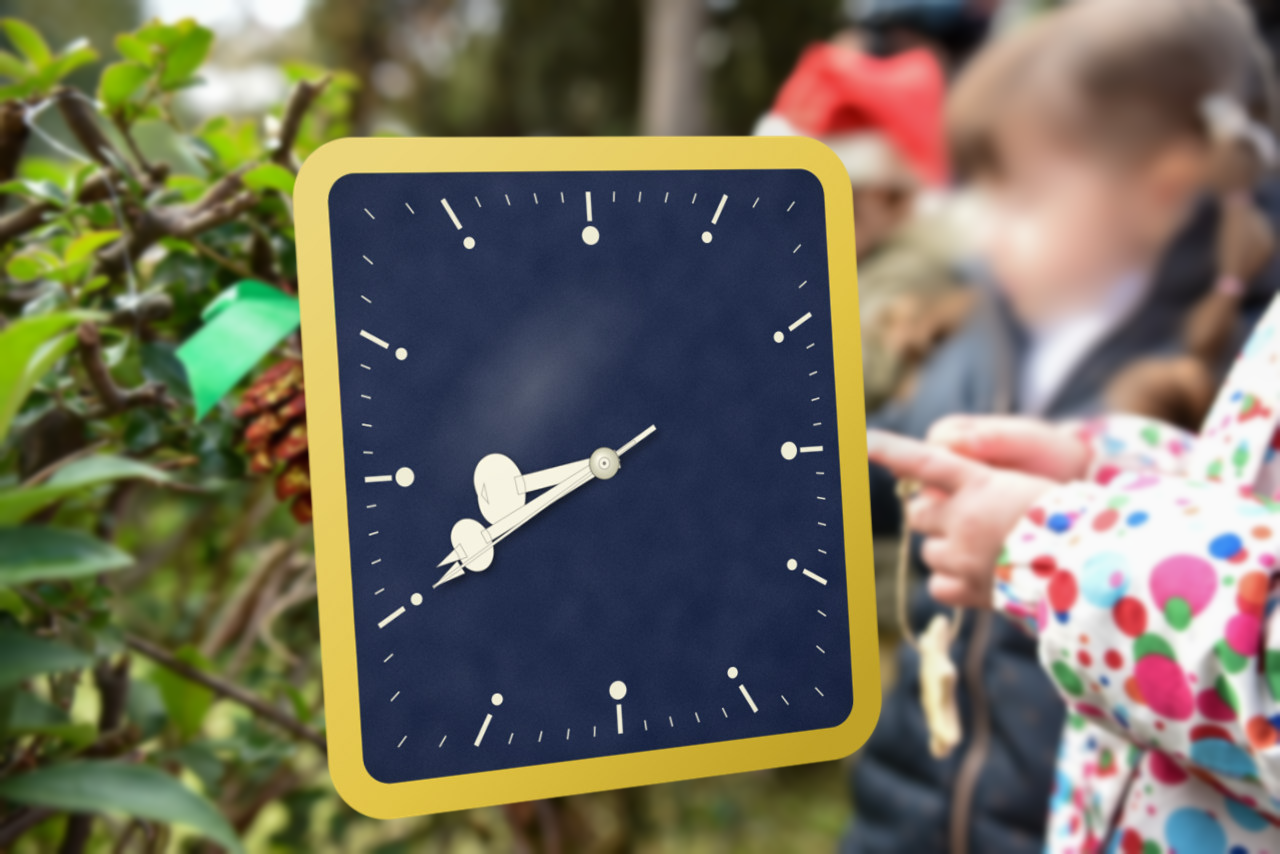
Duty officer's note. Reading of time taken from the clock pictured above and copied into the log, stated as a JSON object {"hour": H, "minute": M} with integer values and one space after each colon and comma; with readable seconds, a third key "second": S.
{"hour": 8, "minute": 40, "second": 40}
